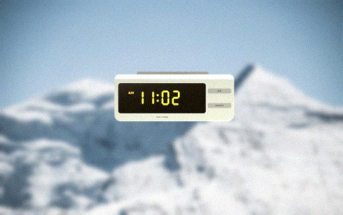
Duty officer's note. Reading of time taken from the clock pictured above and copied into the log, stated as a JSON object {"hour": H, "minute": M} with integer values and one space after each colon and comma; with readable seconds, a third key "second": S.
{"hour": 11, "minute": 2}
